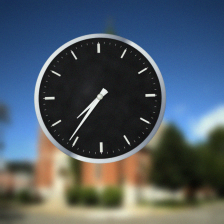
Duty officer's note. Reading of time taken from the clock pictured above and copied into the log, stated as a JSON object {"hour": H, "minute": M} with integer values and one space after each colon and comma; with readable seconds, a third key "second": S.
{"hour": 7, "minute": 36}
